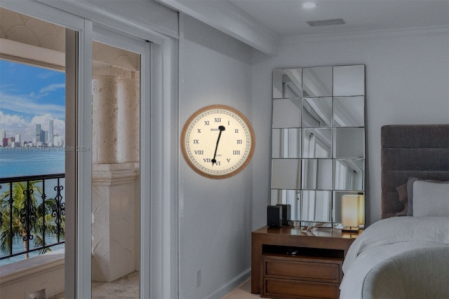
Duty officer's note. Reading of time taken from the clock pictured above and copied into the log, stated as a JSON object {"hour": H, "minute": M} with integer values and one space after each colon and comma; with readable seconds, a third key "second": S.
{"hour": 12, "minute": 32}
